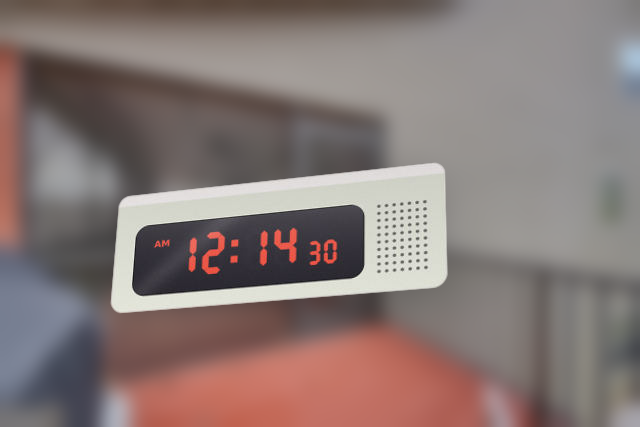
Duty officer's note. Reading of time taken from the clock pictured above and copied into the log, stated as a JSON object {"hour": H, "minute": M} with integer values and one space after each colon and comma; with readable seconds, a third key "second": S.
{"hour": 12, "minute": 14, "second": 30}
